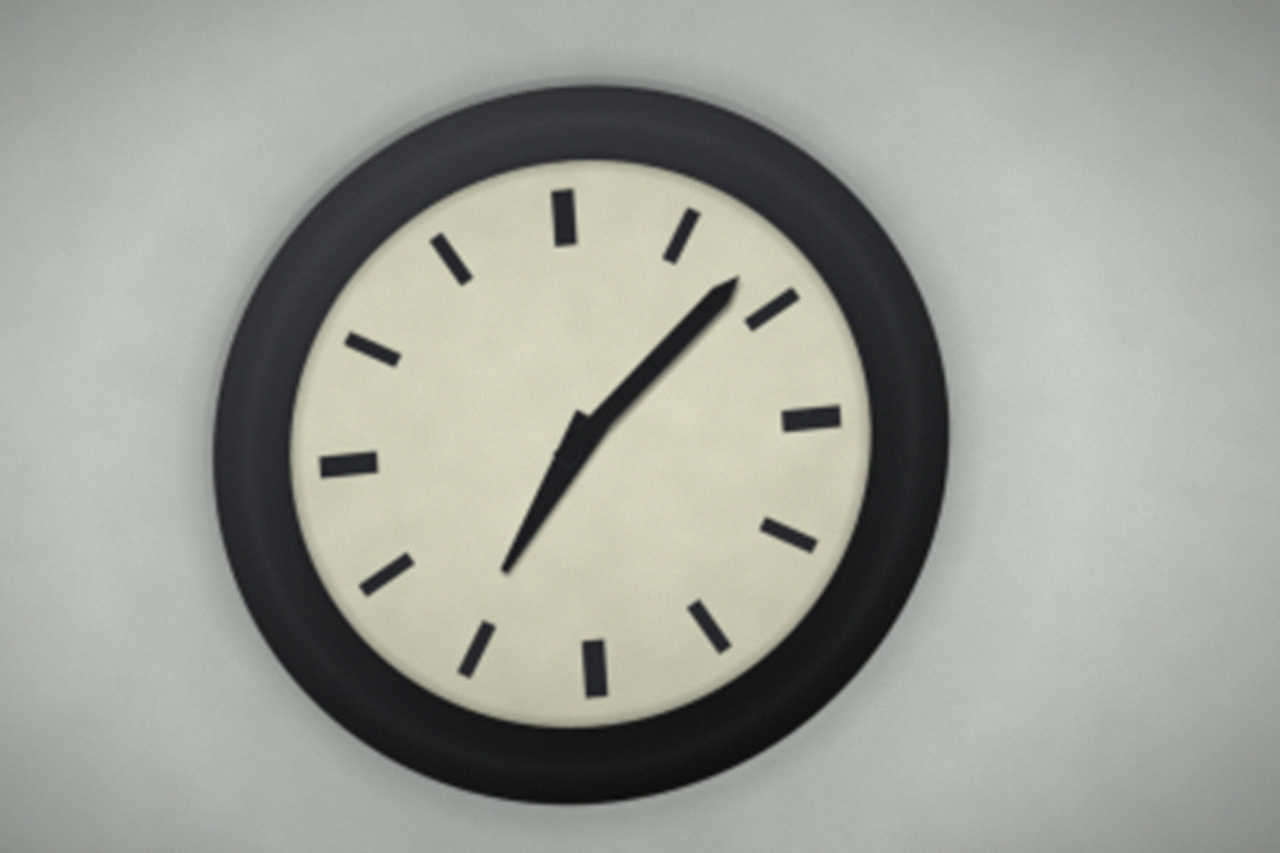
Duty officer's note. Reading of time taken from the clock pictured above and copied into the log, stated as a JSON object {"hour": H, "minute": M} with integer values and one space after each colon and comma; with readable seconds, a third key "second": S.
{"hour": 7, "minute": 8}
